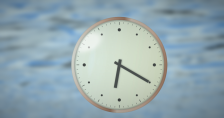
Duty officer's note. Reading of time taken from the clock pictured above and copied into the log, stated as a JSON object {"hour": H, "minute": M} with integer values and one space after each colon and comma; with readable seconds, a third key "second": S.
{"hour": 6, "minute": 20}
